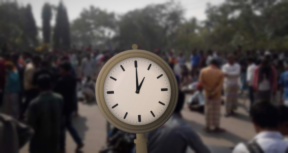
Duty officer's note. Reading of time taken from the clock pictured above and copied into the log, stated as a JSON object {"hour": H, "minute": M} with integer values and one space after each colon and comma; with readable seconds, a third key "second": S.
{"hour": 1, "minute": 0}
